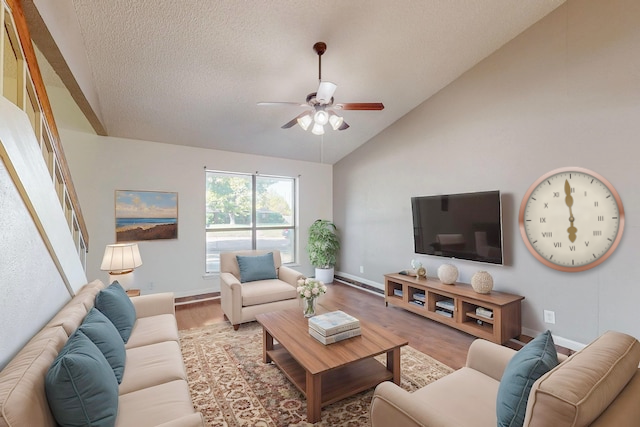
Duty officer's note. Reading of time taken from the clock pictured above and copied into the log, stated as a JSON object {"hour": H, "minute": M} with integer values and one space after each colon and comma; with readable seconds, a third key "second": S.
{"hour": 5, "minute": 59}
